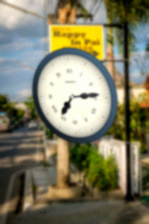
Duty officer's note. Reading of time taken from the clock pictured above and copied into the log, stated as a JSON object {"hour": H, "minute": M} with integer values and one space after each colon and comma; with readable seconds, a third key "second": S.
{"hour": 7, "minute": 14}
